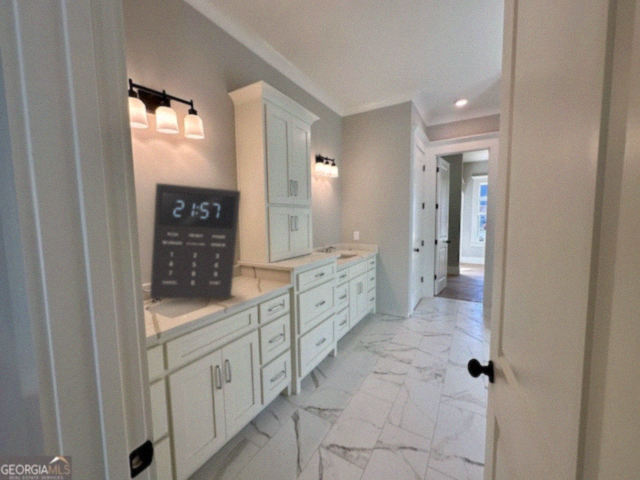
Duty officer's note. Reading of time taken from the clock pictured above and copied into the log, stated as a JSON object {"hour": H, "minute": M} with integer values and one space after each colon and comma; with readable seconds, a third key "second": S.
{"hour": 21, "minute": 57}
